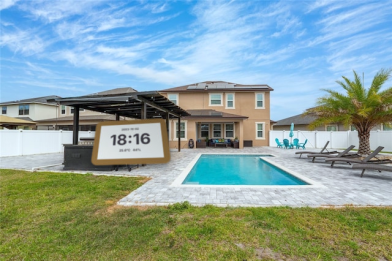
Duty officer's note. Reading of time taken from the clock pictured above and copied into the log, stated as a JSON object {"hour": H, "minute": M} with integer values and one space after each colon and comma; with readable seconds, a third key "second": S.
{"hour": 18, "minute": 16}
